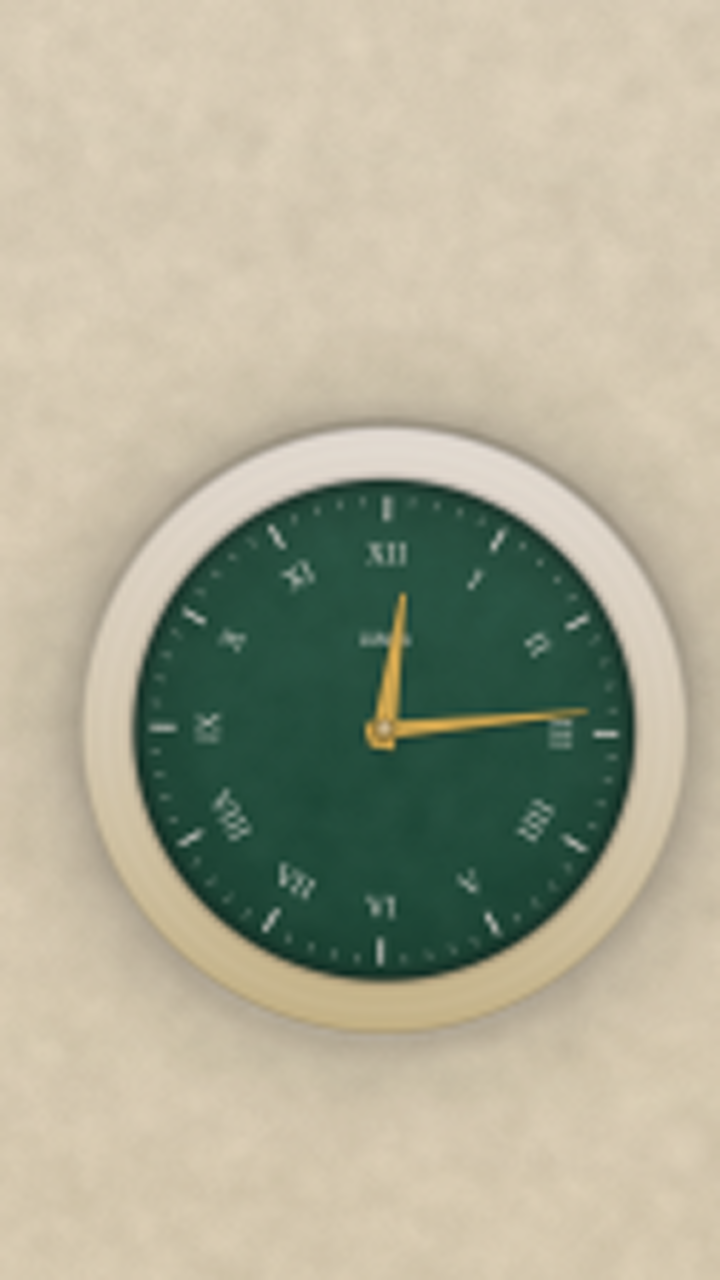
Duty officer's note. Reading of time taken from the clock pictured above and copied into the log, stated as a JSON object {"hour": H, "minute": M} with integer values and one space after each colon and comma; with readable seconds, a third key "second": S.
{"hour": 12, "minute": 14}
